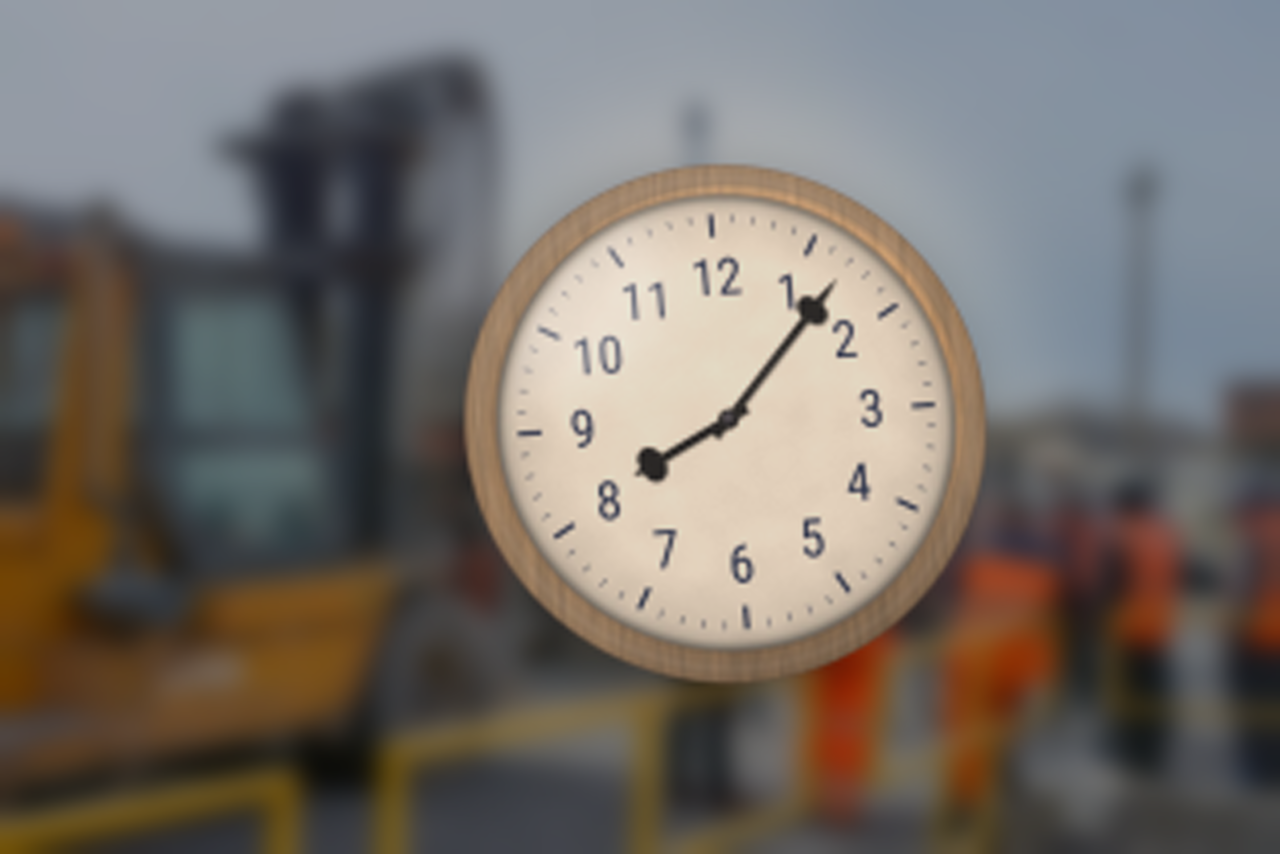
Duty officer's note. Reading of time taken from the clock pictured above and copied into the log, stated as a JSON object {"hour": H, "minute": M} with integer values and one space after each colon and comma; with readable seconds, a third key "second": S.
{"hour": 8, "minute": 7}
